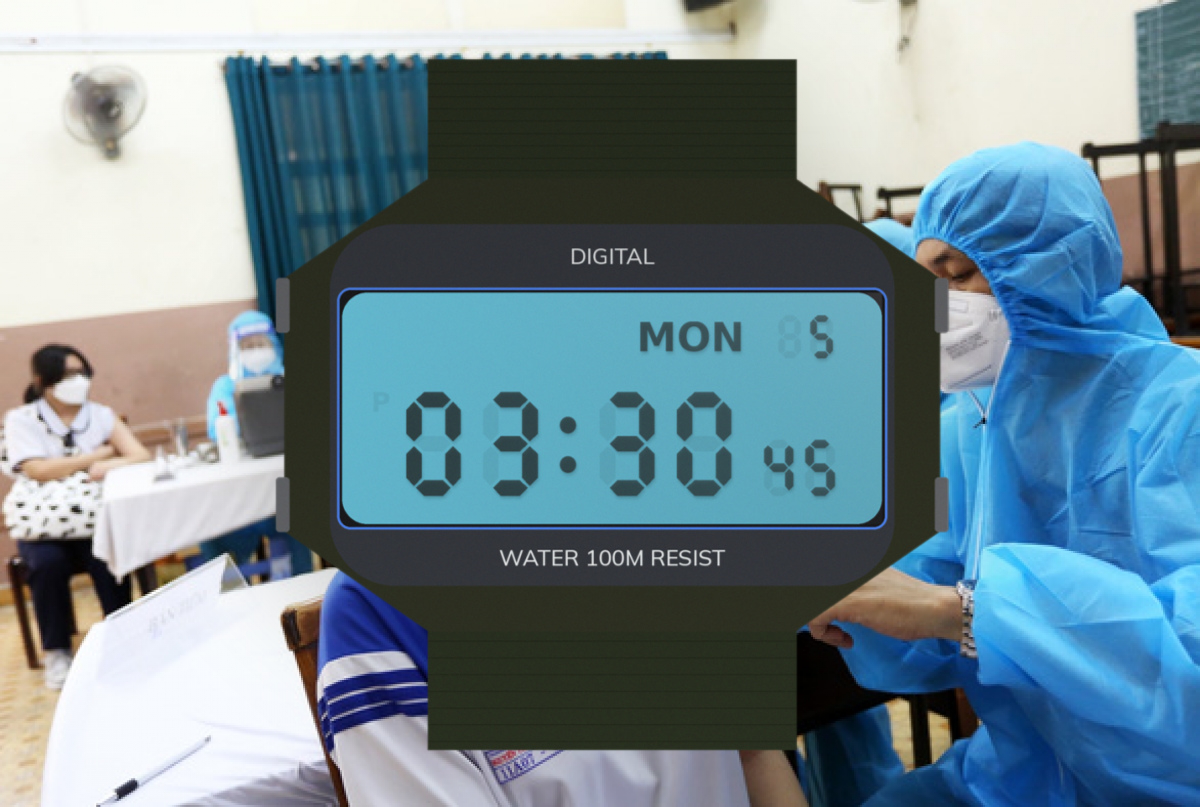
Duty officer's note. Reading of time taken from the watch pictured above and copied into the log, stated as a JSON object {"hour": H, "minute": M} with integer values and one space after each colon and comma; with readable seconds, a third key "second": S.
{"hour": 3, "minute": 30, "second": 45}
